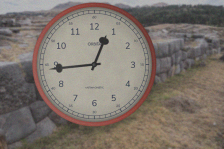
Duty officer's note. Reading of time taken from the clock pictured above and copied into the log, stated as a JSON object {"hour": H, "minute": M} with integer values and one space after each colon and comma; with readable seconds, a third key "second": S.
{"hour": 12, "minute": 44}
